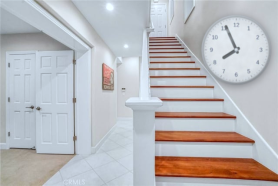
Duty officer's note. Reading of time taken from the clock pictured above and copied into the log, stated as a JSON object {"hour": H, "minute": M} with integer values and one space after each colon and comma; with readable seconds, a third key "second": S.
{"hour": 7, "minute": 56}
